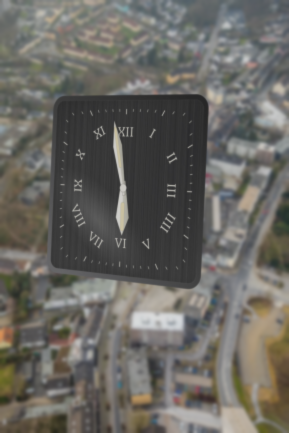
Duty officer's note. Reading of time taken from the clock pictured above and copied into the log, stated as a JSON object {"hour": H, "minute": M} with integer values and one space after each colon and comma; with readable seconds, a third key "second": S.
{"hour": 5, "minute": 58}
